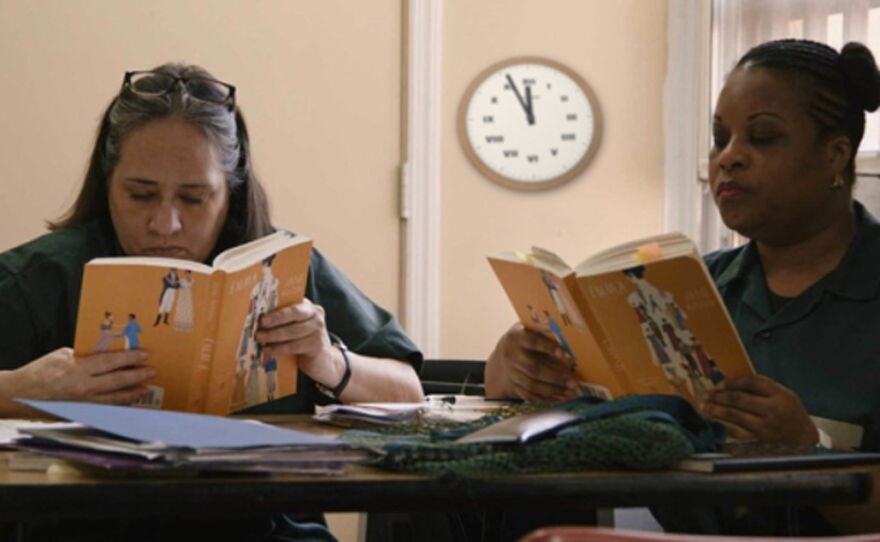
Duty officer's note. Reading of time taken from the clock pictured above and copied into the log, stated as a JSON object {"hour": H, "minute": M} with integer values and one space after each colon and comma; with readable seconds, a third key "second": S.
{"hour": 11, "minute": 56}
